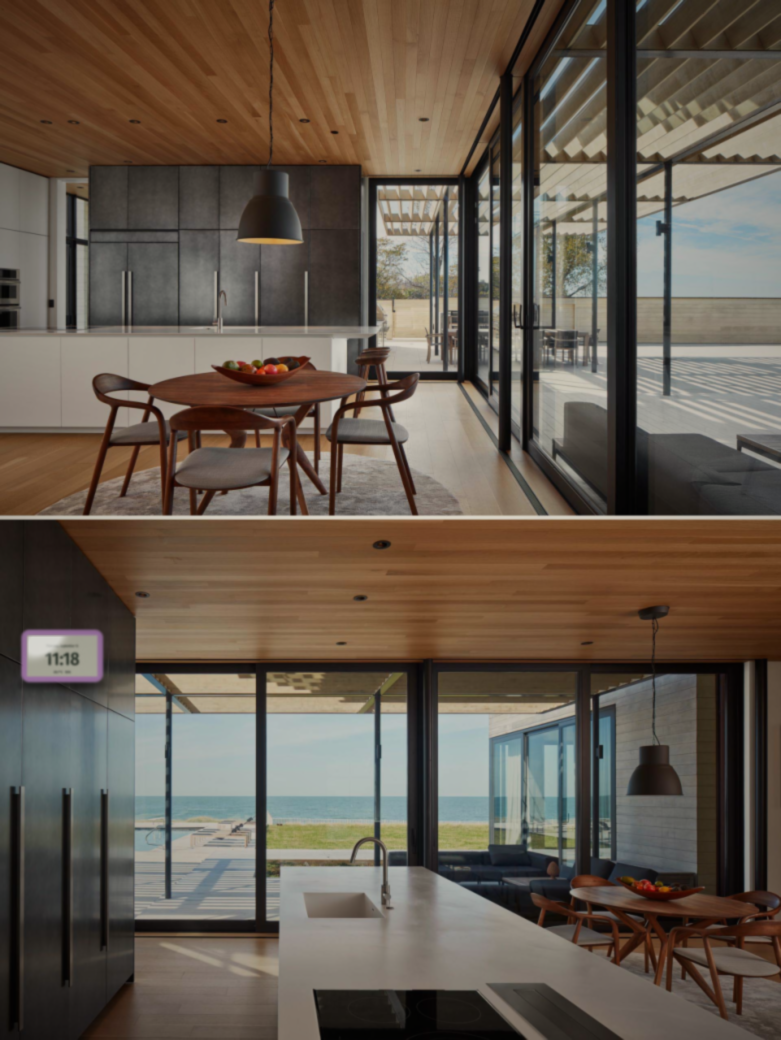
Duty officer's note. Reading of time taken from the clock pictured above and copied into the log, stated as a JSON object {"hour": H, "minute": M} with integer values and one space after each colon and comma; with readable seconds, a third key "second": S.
{"hour": 11, "minute": 18}
